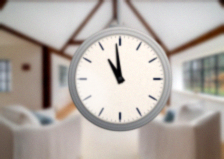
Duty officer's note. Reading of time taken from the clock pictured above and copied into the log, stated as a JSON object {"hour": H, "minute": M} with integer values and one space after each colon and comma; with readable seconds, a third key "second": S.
{"hour": 10, "minute": 59}
